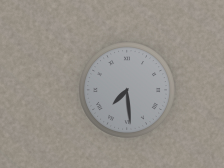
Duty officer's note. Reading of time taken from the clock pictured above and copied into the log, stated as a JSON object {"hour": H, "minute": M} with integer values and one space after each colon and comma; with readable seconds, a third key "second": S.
{"hour": 7, "minute": 29}
